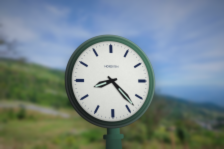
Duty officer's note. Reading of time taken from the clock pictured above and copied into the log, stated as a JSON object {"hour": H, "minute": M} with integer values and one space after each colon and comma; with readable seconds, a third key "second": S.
{"hour": 8, "minute": 23}
